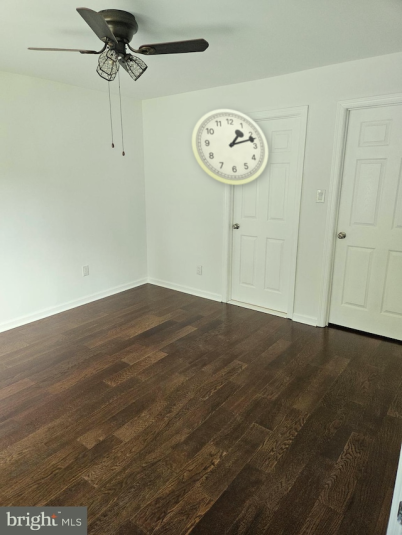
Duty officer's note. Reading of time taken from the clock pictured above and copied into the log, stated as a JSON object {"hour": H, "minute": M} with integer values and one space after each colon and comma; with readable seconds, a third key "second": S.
{"hour": 1, "minute": 12}
